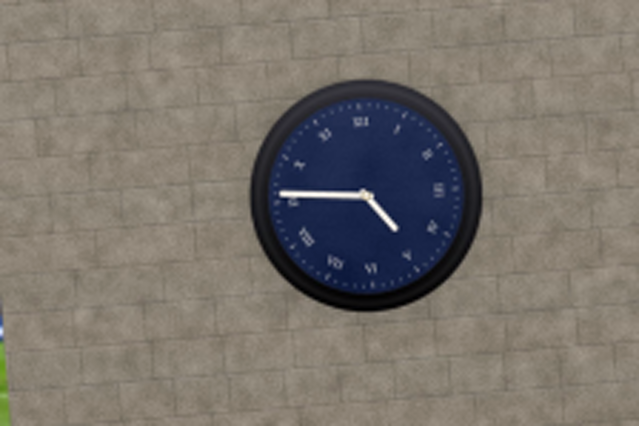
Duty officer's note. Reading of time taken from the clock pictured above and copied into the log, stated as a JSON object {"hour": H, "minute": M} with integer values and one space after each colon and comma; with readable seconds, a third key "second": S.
{"hour": 4, "minute": 46}
